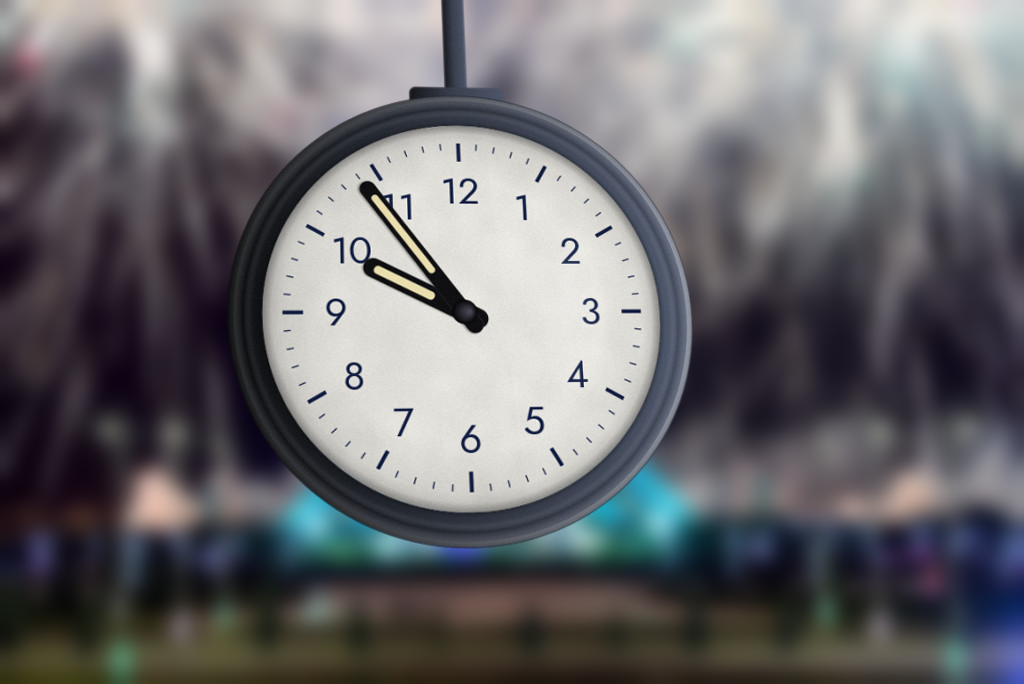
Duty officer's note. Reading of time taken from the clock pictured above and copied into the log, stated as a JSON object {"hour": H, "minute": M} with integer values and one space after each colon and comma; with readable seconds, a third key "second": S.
{"hour": 9, "minute": 54}
